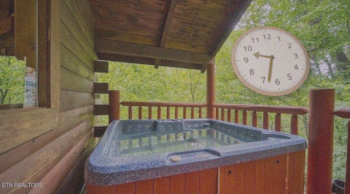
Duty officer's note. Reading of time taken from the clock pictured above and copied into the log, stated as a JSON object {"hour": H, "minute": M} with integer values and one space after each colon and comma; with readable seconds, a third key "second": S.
{"hour": 9, "minute": 33}
